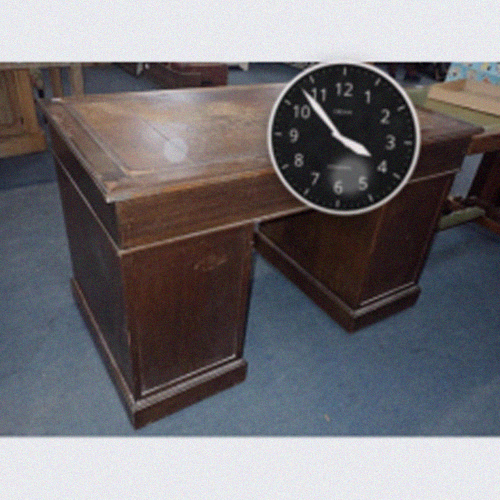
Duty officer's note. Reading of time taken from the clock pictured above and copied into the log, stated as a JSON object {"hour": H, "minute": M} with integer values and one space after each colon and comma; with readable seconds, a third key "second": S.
{"hour": 3, "minute": 53}
